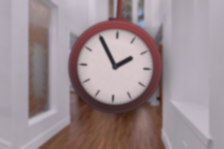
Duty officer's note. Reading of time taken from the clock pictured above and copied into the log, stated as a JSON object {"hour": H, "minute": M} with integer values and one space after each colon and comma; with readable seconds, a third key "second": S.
{"hour": 1, "minute": 55}
